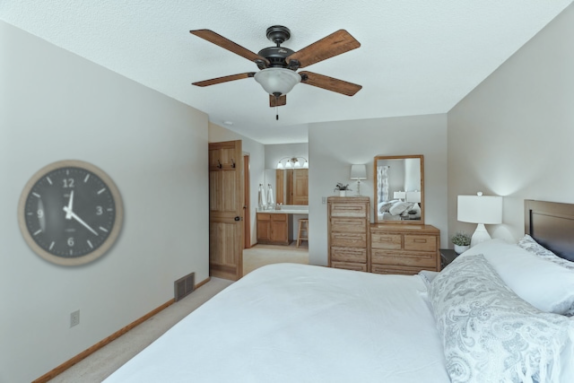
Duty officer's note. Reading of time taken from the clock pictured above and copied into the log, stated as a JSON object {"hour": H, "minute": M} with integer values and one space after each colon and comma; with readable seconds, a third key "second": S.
{"hour": 12, "minute": 22}
